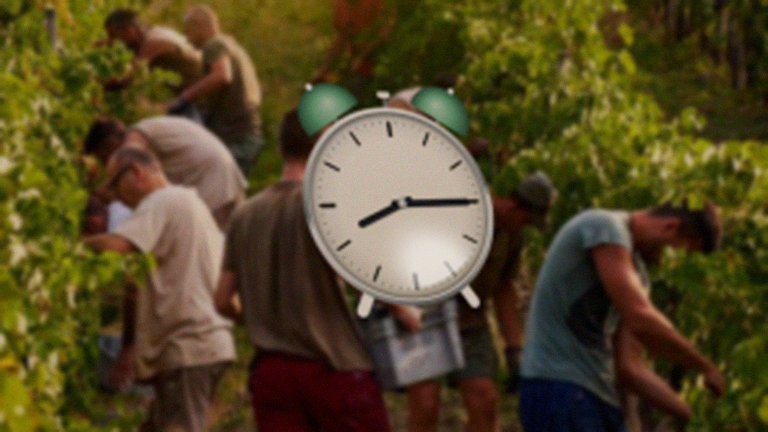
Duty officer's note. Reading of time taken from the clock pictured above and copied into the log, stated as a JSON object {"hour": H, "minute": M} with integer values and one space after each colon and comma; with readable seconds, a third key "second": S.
{"hour": 8, "minute": 15}
